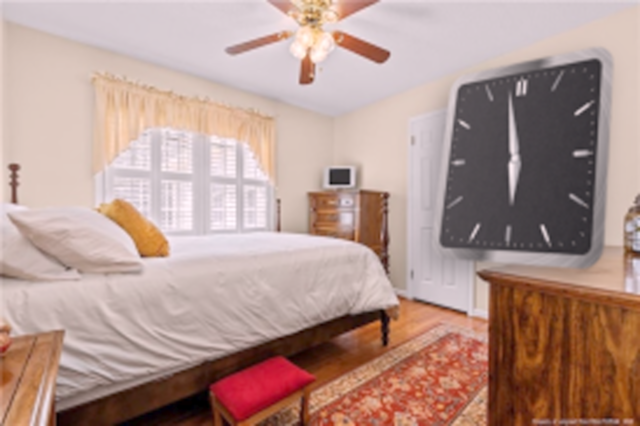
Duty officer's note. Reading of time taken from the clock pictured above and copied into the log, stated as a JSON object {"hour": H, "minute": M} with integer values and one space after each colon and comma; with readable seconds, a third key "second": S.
{"hour": 5, "minute": 58}
